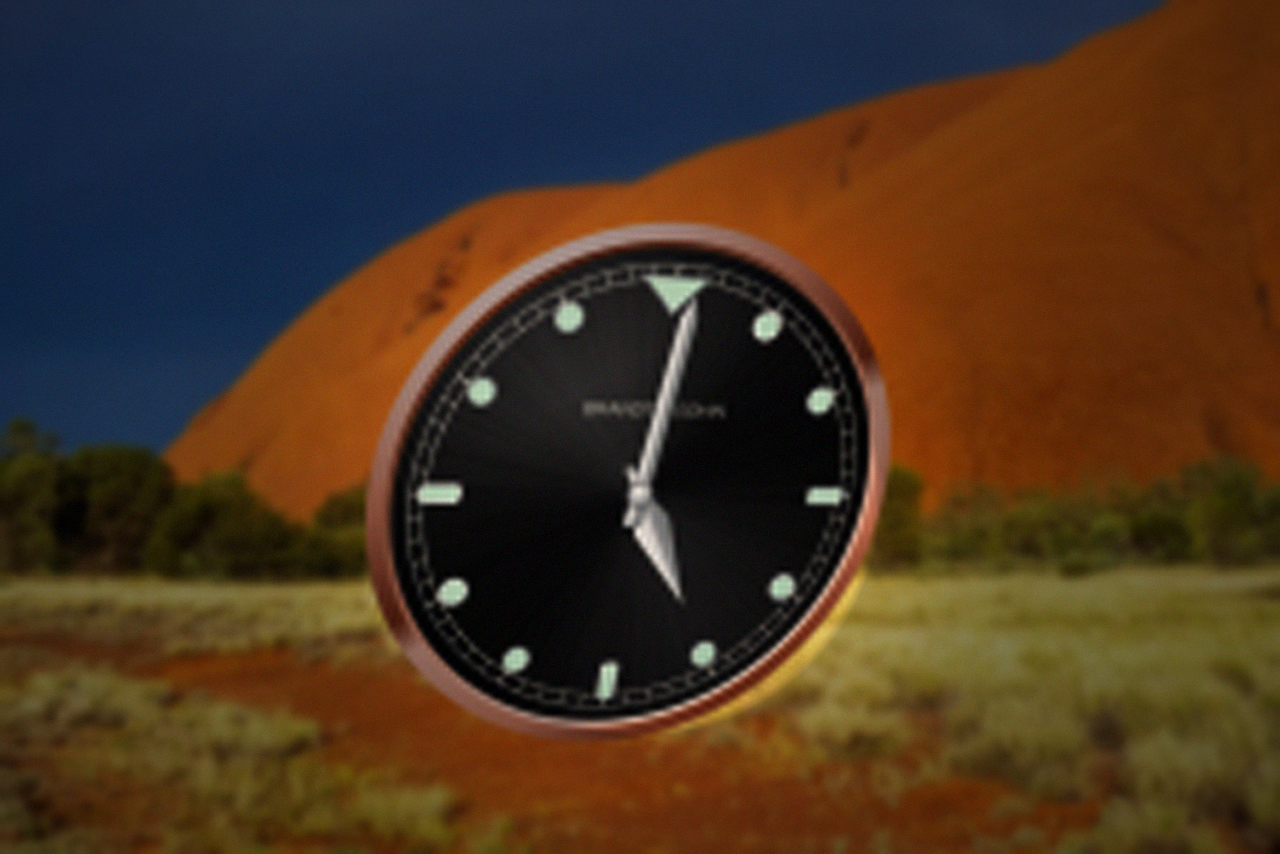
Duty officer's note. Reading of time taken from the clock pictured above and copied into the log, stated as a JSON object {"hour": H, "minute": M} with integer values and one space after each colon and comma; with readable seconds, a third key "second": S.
{"hour": 5, "minute": 1}
